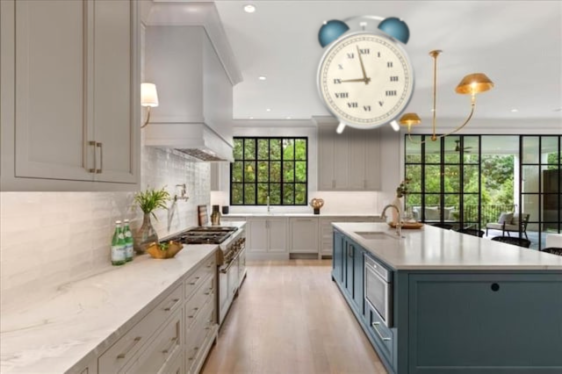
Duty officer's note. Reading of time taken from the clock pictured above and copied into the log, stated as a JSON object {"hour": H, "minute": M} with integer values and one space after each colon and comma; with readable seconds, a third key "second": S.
{"hour": 8, "minute": 58}
